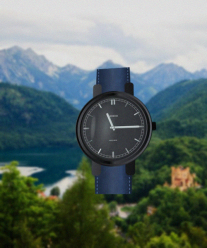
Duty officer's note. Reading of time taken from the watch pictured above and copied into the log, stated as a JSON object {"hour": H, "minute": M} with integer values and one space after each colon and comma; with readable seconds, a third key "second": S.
{"hour": 11, "minute": 15}
